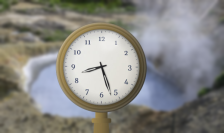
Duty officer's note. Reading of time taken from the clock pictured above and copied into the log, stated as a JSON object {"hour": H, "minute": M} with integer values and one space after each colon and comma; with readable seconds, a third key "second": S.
{"hour": 8, "minute": 27}
